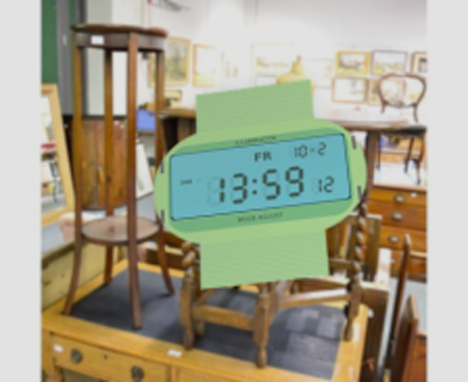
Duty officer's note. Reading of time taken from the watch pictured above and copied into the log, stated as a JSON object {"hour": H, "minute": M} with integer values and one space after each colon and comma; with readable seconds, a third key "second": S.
{"hour": 13, "minute": 59, "second": 12}
